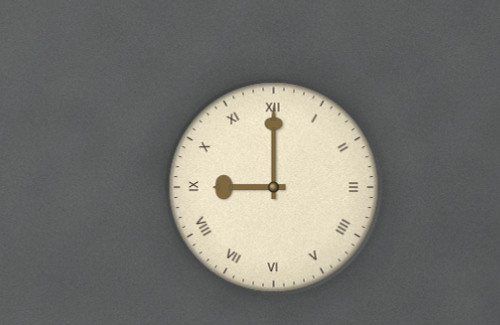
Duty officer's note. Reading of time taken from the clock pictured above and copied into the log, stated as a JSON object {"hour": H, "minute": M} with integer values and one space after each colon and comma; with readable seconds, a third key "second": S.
{"hour": 9, "minute": 0}
